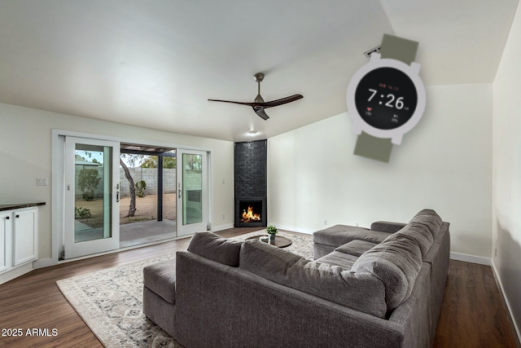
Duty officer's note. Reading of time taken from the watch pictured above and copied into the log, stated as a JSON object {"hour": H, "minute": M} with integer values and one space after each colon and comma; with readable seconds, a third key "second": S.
{"hour": 7, "minute": 26}
